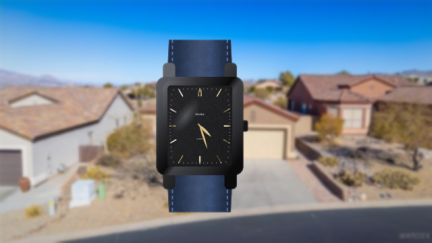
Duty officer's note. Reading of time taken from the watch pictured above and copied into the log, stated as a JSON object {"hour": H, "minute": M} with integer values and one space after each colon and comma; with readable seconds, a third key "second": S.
{"hour": 4, "minute": 27}
